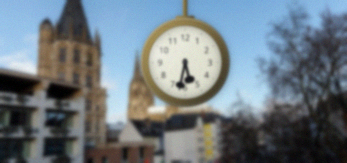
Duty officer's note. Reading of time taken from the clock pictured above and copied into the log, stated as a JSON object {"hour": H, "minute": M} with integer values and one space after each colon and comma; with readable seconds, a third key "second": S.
{"hour": 5, "minute": 32}
